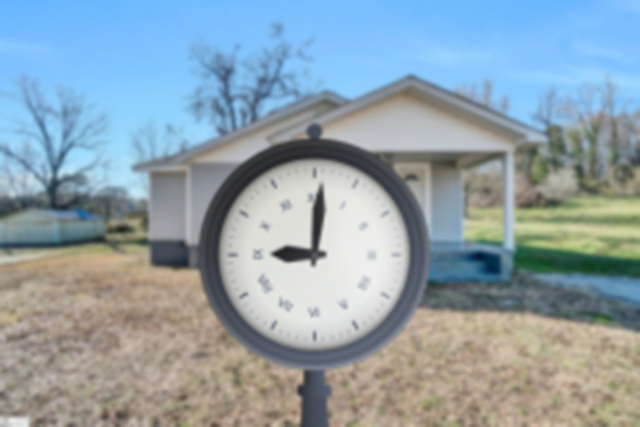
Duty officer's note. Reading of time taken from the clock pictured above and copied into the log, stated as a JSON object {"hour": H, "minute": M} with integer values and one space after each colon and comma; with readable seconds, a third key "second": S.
{"hour": 9, "minute": 1}
